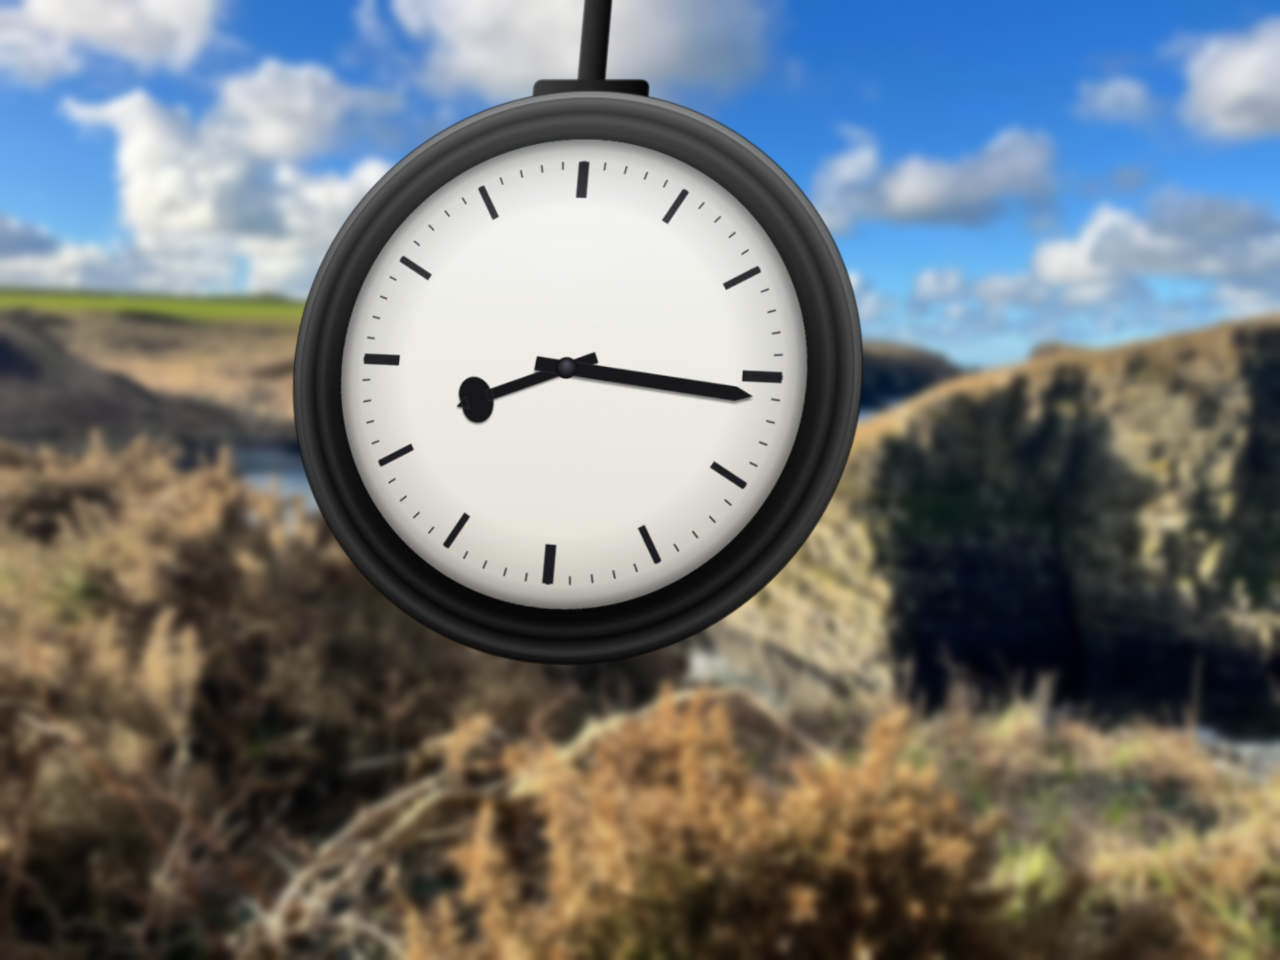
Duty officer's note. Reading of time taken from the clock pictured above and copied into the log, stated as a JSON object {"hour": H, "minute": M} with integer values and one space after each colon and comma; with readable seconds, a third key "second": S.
{"hour": 8, "minute": 16}
